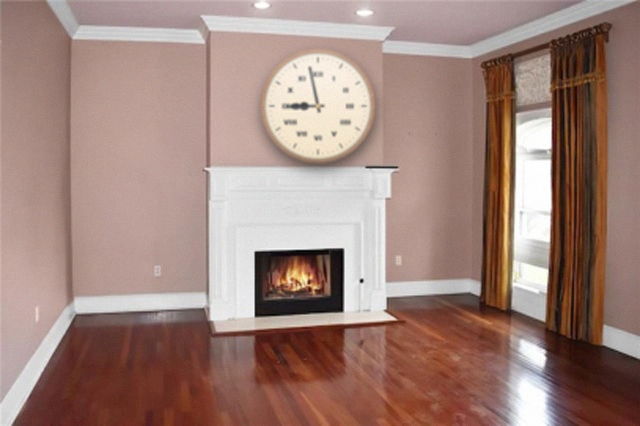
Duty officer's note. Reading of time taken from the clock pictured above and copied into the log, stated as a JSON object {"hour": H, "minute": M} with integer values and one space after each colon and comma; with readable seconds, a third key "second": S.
{"hour": 8, "minute": 58}
